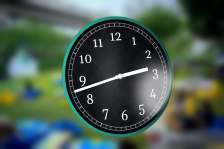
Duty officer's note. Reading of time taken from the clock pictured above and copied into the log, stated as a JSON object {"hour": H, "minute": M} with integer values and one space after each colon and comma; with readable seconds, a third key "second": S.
{"hour": 2, "minute": 43}
